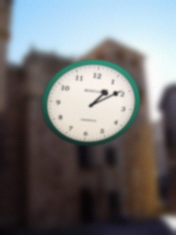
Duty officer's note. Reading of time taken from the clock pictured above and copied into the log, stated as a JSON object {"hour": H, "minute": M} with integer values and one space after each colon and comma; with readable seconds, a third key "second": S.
{"hour": 1, "minute": 9}
